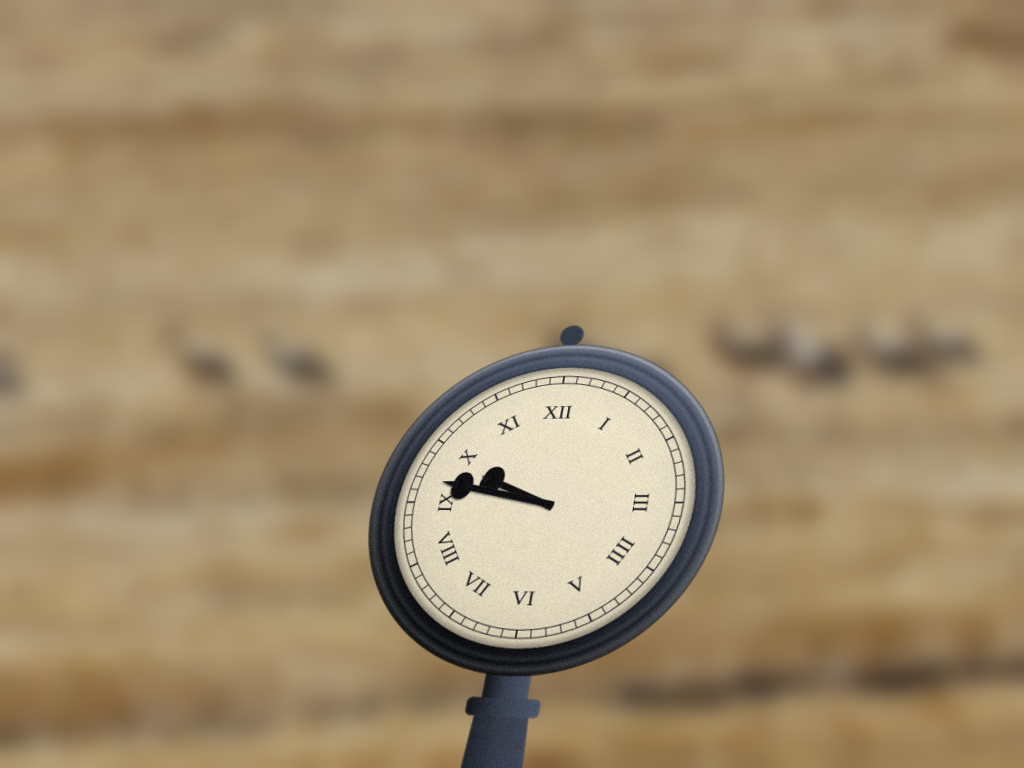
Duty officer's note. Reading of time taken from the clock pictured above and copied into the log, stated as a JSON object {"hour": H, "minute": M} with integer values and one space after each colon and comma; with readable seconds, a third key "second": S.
{"hour": 9, "minute": 47}
